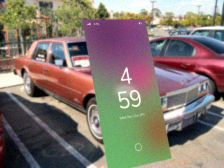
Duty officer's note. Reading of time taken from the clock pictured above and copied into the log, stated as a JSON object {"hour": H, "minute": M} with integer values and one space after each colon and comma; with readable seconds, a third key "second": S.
{"hour": 4, "minute": 59}
